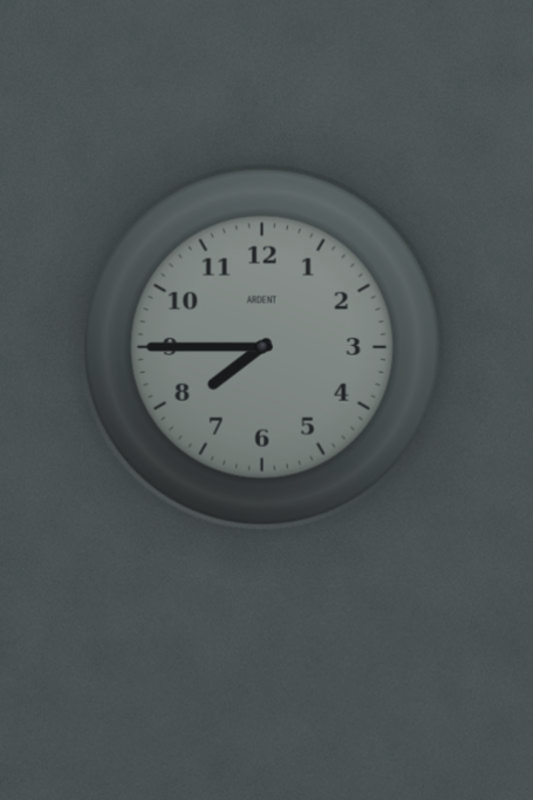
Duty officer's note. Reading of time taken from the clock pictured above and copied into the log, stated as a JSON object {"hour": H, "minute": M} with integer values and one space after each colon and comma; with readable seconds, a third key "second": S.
{"hour": 7, "minute": 45}
